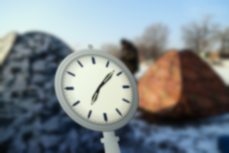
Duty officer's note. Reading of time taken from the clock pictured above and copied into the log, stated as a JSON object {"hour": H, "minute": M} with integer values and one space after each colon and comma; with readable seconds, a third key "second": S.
{"hour": 7, "minute": 8}
